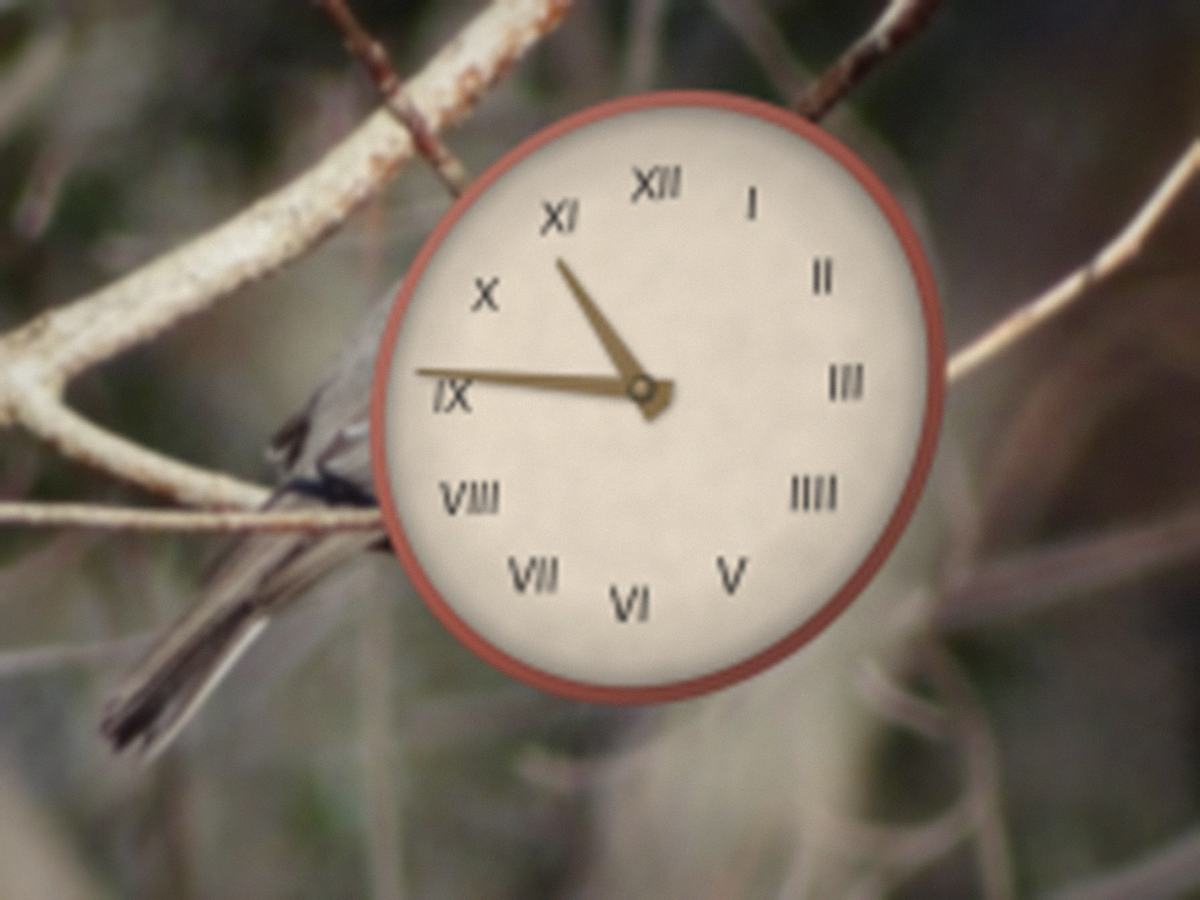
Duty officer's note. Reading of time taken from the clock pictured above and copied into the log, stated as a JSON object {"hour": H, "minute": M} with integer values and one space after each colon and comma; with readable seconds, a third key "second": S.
{"hour": 10, "minute": 46}
